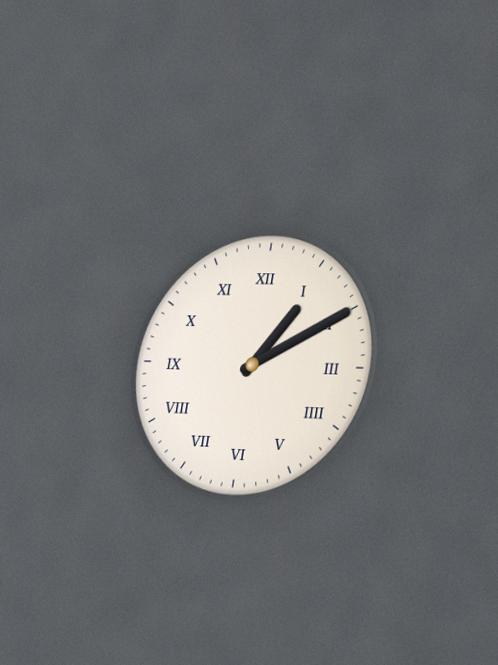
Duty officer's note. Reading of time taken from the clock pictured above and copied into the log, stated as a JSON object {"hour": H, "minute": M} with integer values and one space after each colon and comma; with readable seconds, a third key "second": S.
{"hour": 1, "minute": 10}
